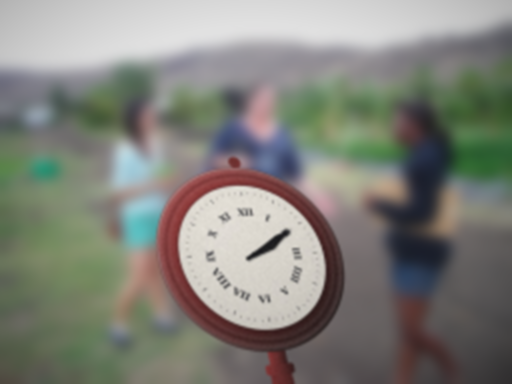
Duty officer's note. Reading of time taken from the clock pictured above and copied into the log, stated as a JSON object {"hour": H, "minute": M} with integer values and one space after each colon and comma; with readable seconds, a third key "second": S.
{"hour": 2, "minute": 10}
